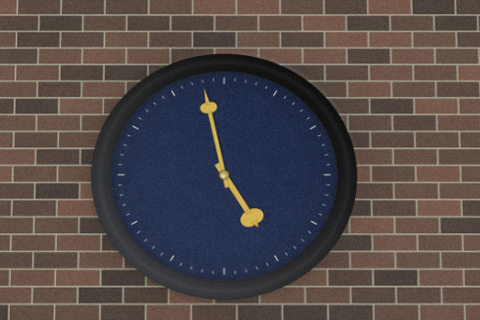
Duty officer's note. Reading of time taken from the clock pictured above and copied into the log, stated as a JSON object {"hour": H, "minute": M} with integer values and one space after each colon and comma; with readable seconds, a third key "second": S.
{"hour": 4, "minute": 58}
